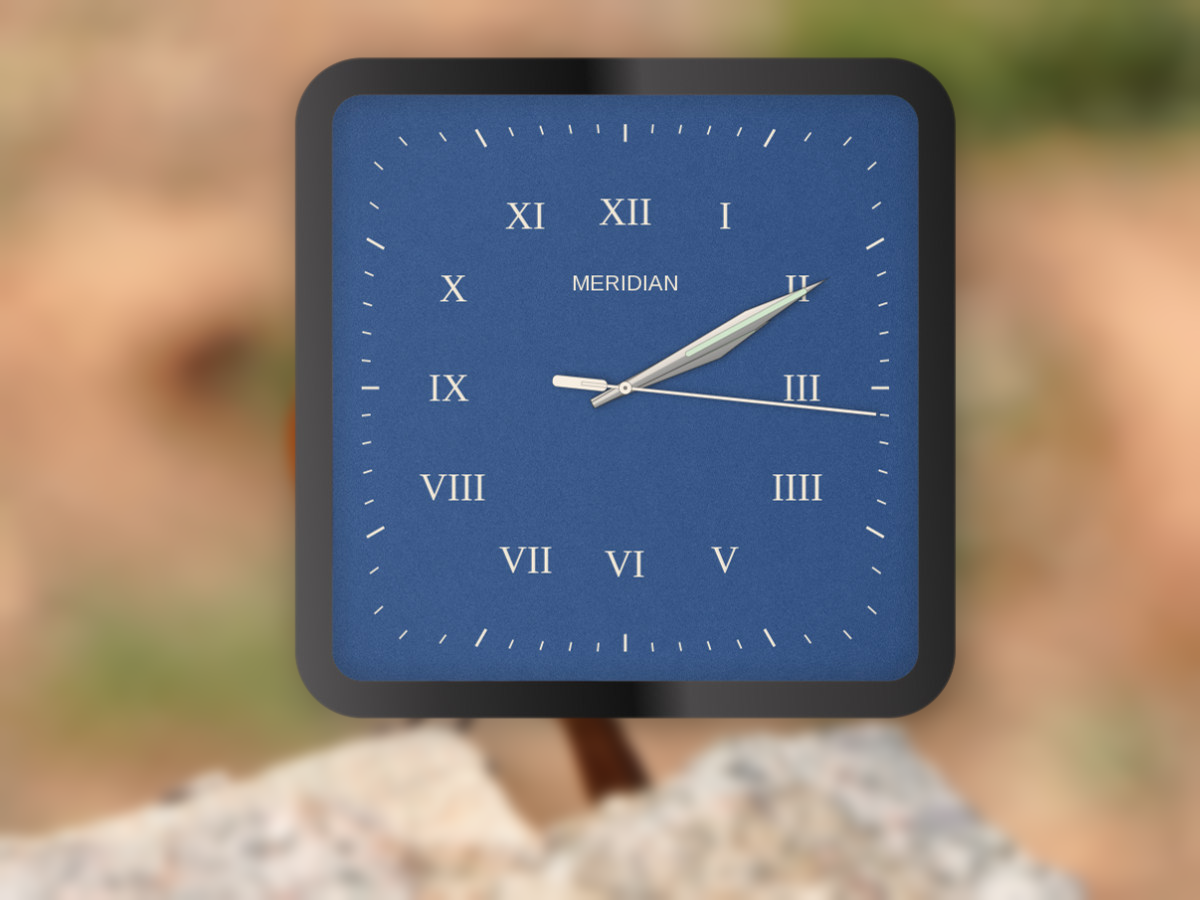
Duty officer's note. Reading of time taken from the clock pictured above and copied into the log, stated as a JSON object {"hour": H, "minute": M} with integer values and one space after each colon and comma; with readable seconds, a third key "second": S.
{"hour": 2, "minute": 10, "second": 16}
